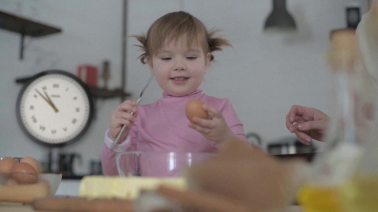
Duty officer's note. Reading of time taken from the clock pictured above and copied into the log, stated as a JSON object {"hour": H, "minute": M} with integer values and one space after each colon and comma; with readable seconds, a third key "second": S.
{"hour": 10, "minute": 52}
